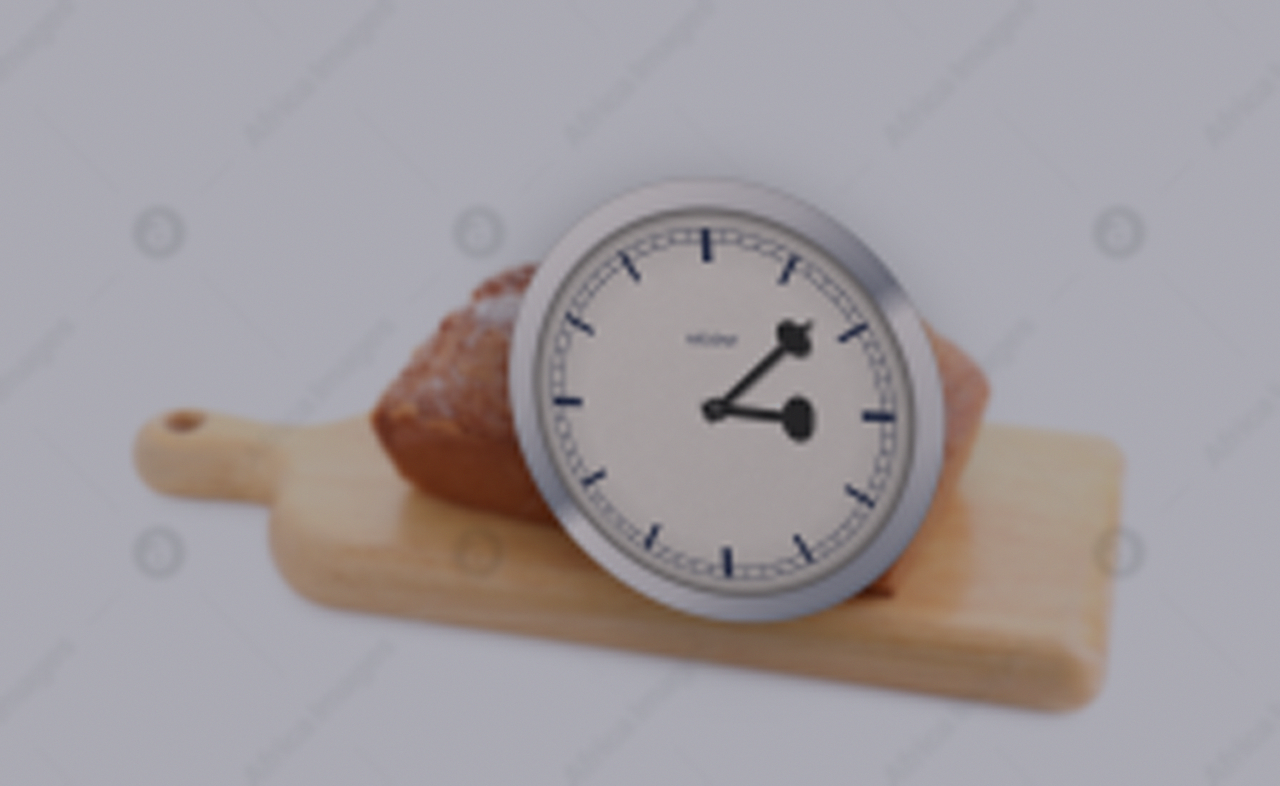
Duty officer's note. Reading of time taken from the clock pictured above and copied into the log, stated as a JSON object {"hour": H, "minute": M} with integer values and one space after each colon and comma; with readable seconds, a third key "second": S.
{"hour": 3, "minute": 8}
